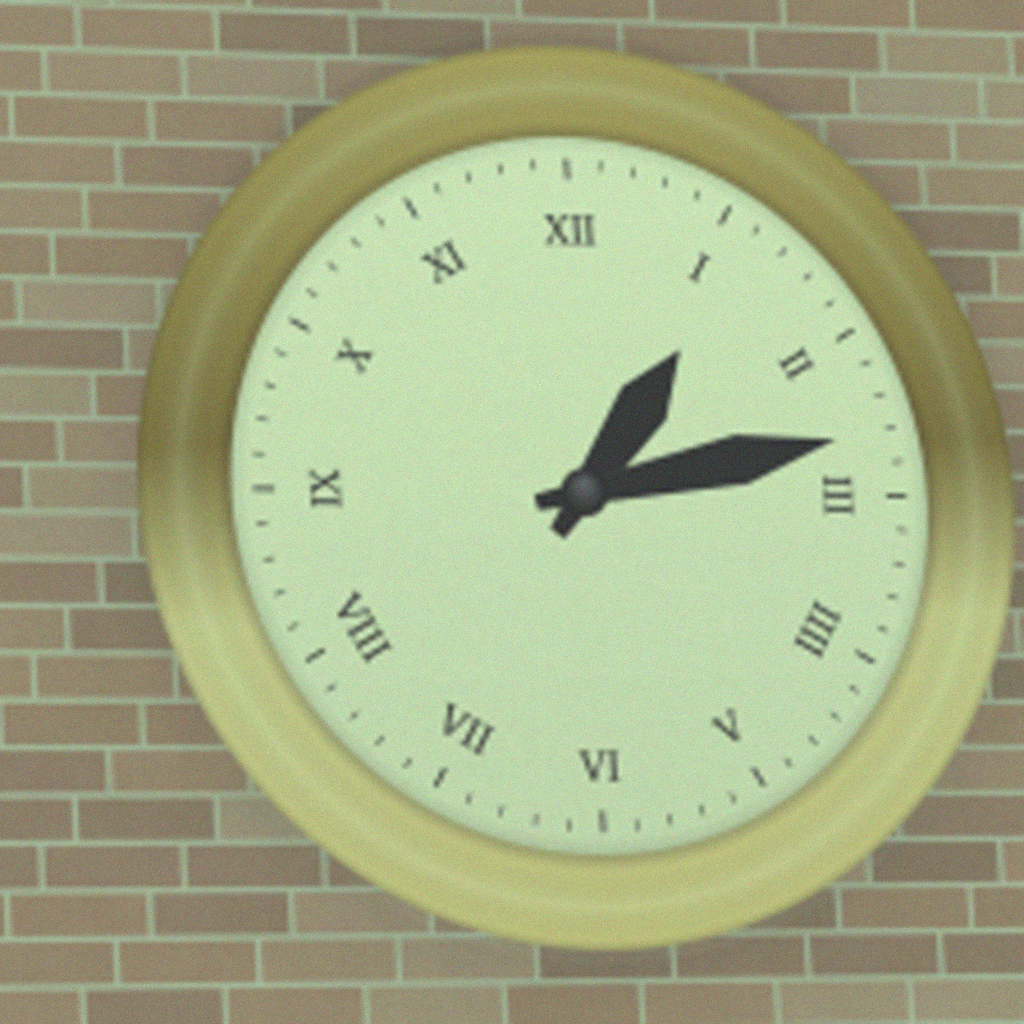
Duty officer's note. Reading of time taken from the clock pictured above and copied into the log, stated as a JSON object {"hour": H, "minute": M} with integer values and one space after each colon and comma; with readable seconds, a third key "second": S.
{"hour": 1, "minute": 13}
